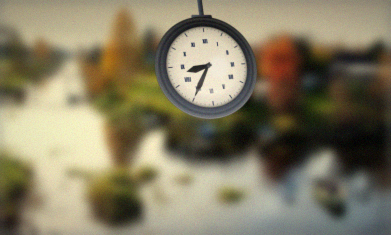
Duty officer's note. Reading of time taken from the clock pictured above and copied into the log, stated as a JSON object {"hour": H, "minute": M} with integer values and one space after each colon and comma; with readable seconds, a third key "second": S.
{"hour": 8, "minute": 35}
